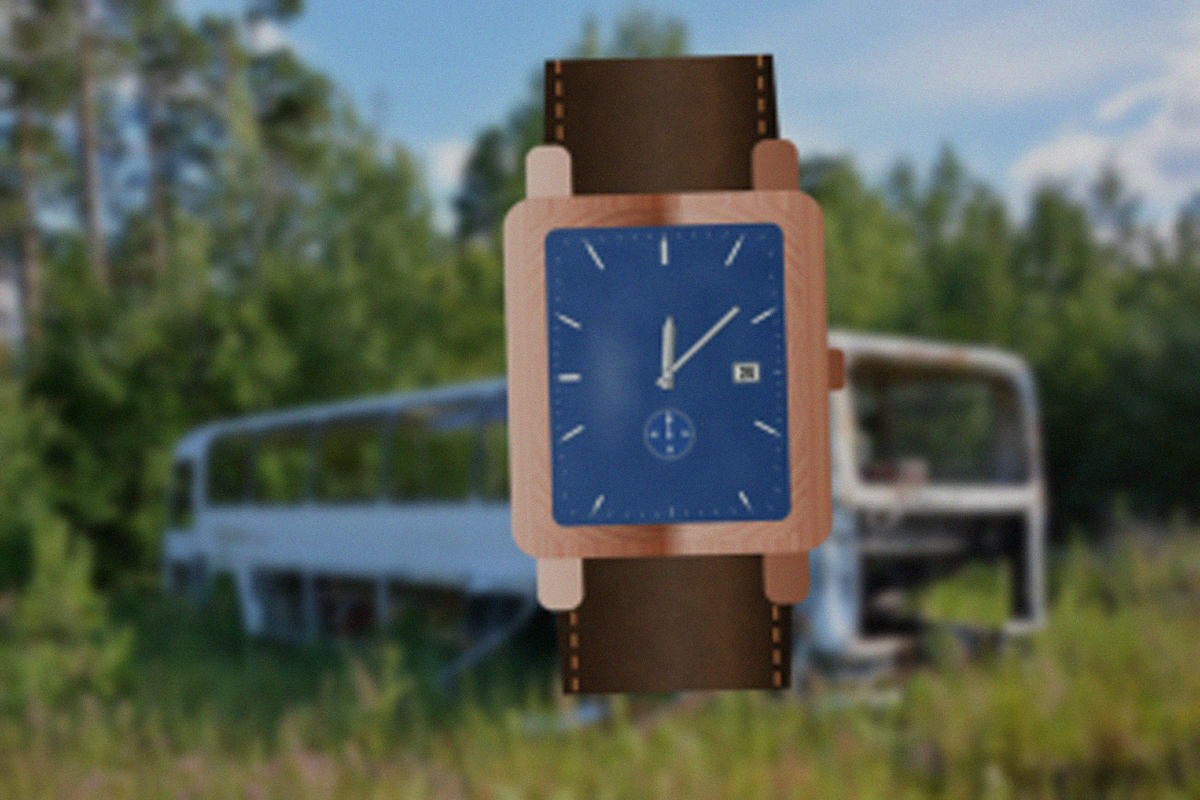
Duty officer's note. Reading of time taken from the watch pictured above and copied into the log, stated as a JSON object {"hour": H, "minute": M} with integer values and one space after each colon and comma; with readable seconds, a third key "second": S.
{"hour": 12, "minute": 8}
